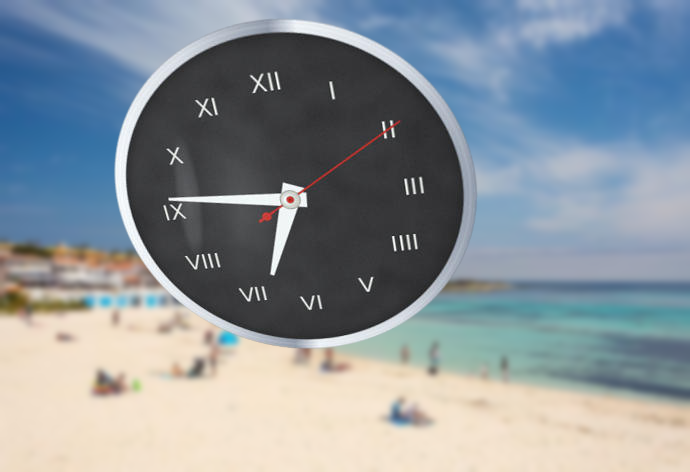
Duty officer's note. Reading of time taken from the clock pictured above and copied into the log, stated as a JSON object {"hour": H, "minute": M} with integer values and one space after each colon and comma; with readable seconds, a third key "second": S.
{"hour": 6, "minute": 46, "second": 10}
